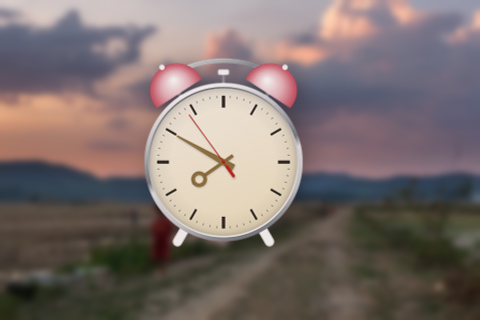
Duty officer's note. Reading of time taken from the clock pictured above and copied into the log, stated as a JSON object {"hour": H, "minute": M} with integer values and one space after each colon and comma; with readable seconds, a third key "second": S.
{"hour": 7, "minute": 49, "second": 54}
